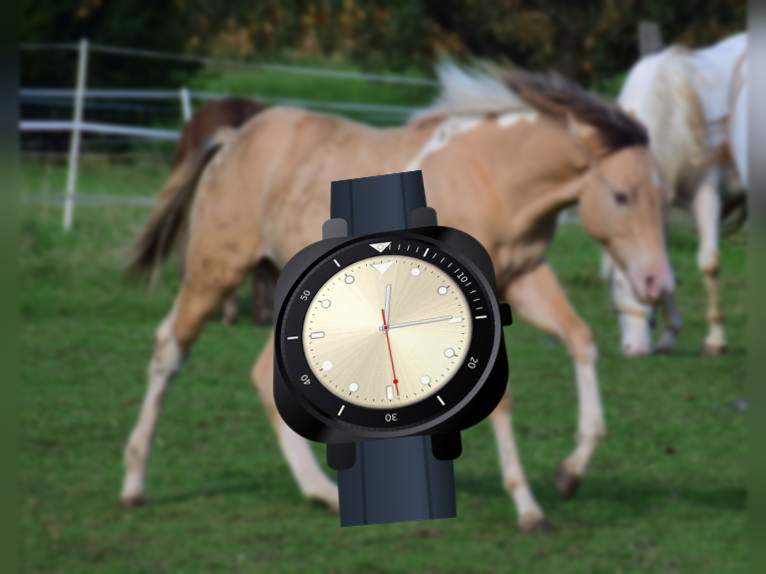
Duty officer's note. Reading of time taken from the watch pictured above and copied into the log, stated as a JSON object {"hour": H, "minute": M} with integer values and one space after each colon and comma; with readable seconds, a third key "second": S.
{"hour": 12, "minute": 14, "second": 29}
